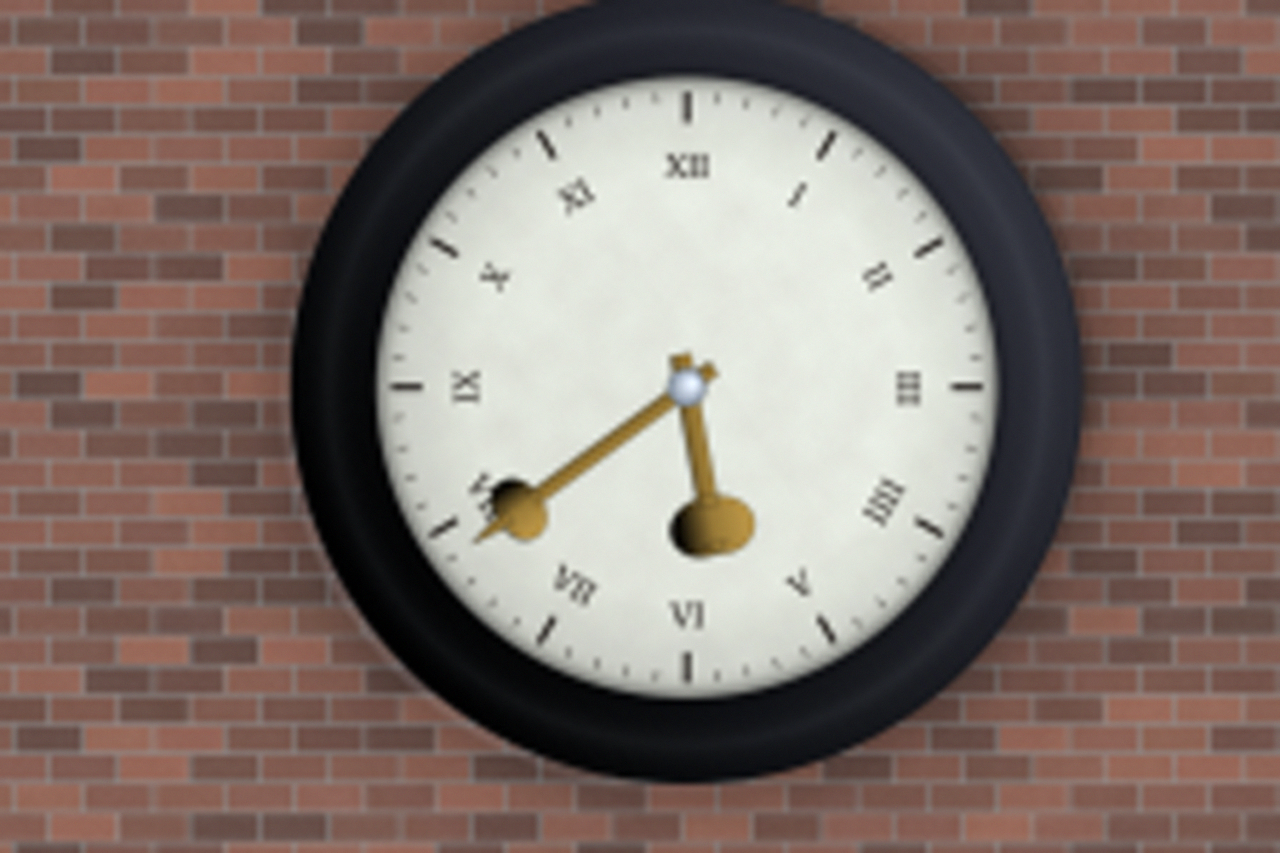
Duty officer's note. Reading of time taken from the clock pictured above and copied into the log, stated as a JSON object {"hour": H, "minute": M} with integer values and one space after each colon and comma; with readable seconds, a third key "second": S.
{"hour": 5, "minute": 39}
